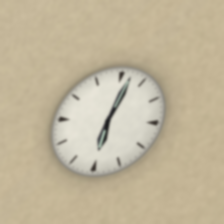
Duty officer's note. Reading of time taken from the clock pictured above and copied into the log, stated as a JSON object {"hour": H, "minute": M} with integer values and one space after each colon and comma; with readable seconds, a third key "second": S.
{"hour": 6, "minute": 2}
